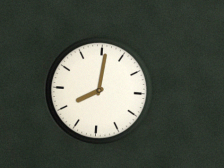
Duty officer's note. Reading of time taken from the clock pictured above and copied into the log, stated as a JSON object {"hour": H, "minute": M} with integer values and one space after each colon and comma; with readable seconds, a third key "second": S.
{"hour": 8, "minute": 1}
